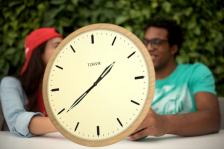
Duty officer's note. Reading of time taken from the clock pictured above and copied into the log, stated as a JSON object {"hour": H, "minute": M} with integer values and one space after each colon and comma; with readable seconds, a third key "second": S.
{"hour": 1, "minute": 39}
